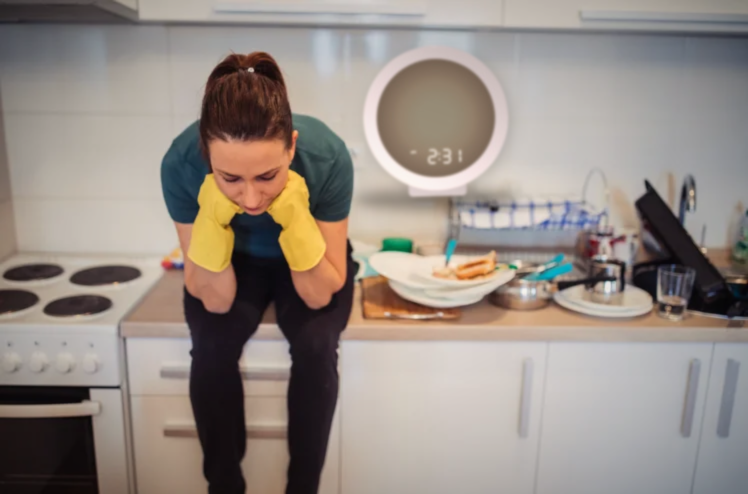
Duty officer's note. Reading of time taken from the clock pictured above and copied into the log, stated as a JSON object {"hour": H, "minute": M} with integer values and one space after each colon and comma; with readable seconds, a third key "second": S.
{"hour": 2, "minute": 31}
